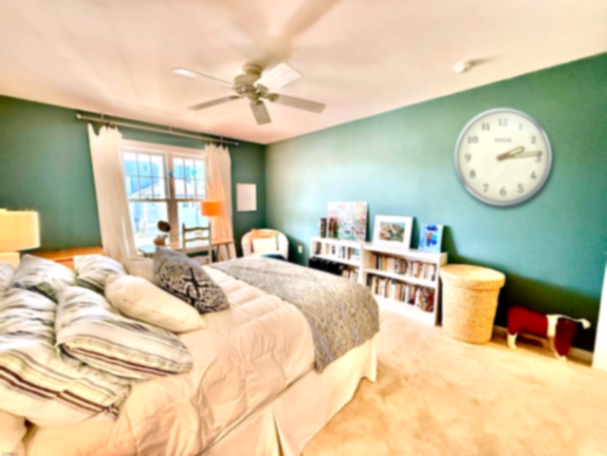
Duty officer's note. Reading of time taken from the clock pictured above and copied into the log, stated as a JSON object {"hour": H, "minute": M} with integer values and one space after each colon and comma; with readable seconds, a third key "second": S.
{"hour": 2, "minute": 14}
